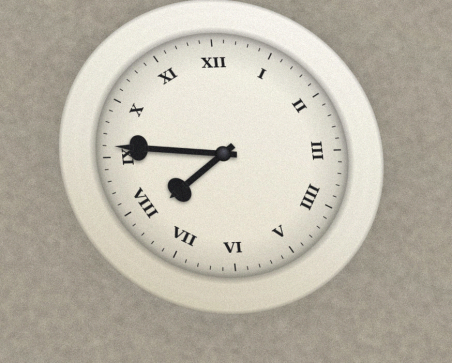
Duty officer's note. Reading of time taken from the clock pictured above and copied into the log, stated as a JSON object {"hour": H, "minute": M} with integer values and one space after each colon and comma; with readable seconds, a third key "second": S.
{"hour": 7, "minute": 46}
